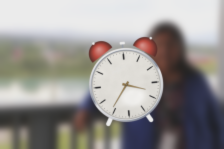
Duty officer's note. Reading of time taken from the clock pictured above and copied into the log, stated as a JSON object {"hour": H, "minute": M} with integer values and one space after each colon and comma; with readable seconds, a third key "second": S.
{"hour": 3, "minute": 36}
